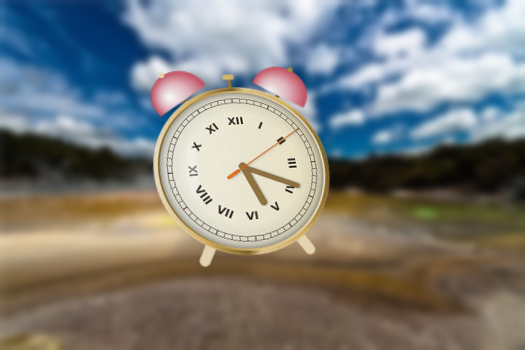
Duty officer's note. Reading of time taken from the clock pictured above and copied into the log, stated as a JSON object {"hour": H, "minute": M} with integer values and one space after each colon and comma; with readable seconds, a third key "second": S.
{"hour": 5, "minute": 19, "second": 10}
